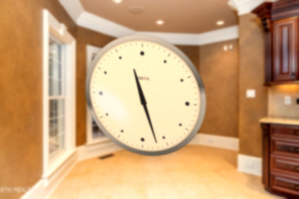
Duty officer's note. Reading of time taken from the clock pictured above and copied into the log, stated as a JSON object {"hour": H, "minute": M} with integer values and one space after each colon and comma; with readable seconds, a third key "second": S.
{"hour": 11, "minute": 27}
